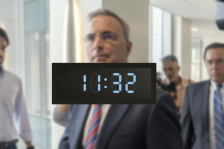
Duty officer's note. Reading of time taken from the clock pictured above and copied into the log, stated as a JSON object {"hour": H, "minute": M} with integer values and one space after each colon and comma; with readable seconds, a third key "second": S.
{"hour": 11, "minute": 32}
